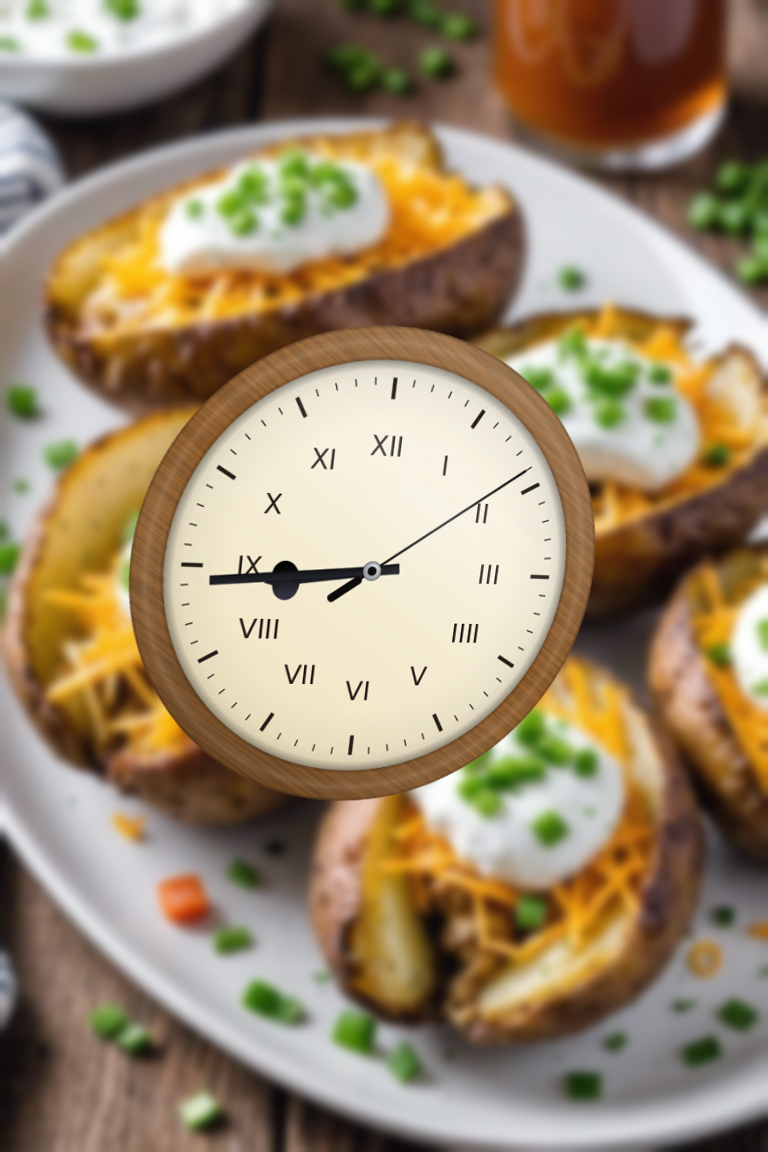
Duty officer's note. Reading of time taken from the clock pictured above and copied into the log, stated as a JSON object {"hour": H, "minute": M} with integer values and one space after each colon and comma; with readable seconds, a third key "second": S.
{"hour": 8, "minute": 44, "second": 9}
